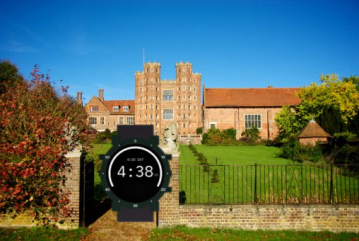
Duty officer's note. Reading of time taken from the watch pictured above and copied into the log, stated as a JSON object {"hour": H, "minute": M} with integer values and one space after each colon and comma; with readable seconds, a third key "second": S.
{"hour": 4, "minute": 38}
